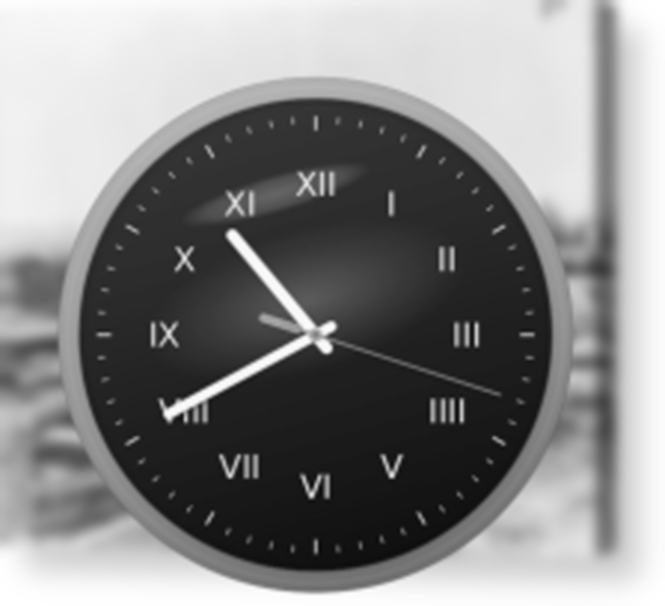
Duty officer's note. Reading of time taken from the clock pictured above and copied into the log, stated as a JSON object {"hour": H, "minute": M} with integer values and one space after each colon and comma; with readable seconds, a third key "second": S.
{"hour": 10, "minute": 40, "second": 18}
